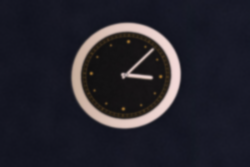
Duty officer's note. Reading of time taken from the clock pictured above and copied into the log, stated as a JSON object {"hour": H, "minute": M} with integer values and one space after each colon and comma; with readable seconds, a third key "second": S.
{"hour": 3, "minute": 7}
